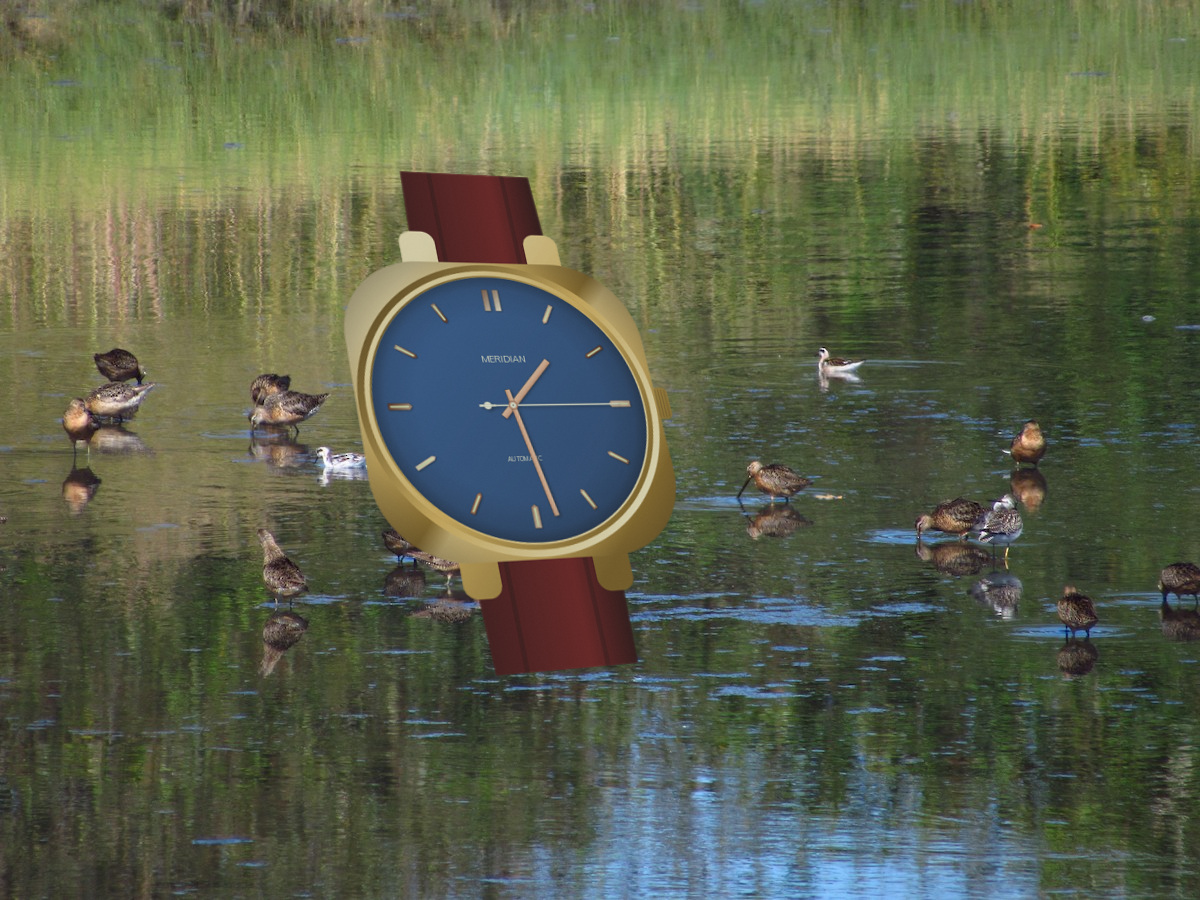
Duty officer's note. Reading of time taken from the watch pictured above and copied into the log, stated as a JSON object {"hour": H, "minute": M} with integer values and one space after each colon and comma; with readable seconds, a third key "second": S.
{"hour": 1, "minute": 28, "second": 15}
